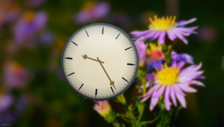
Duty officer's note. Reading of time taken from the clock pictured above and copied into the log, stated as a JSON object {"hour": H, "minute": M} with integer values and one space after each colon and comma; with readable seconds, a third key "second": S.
{"hour": 9, "minute": 24}
